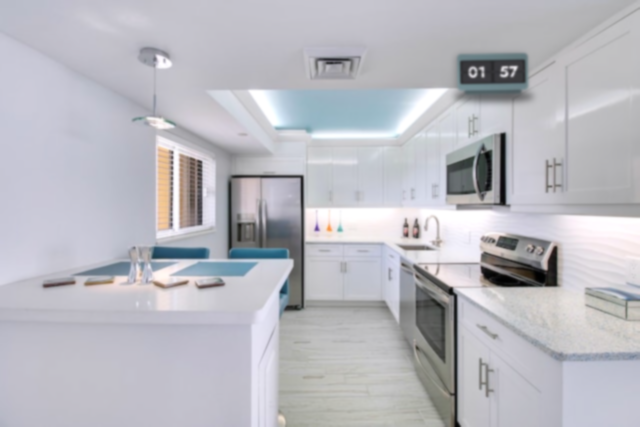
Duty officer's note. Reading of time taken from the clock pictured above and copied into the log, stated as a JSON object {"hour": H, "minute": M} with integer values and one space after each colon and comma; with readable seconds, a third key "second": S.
{"hour": 1, "minute": 57}
